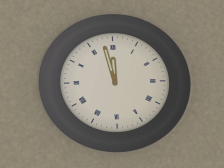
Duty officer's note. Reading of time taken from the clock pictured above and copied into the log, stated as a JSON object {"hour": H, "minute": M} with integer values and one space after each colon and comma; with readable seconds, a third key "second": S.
{"hour": 11, "minute": 58}
